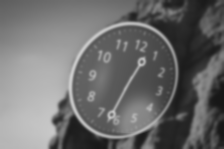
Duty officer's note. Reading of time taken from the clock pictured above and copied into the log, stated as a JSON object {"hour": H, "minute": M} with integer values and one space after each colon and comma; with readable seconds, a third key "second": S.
{"hour": 12, "minute": 32}
